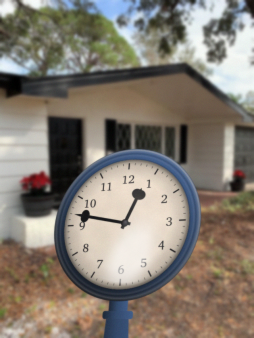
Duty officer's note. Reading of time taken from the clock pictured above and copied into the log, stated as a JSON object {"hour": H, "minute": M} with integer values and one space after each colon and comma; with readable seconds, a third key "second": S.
{"hour": 12, "minute": 47}
